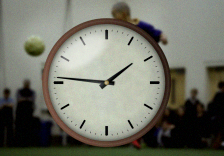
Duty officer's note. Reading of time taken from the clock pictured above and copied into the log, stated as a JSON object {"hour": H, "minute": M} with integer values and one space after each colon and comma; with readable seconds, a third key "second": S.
{"hour": 1, "minute": 46}
